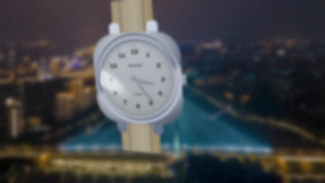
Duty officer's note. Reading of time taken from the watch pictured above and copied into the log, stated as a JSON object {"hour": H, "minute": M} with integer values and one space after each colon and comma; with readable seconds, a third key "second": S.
{"hour": 3, "minute": 24}
